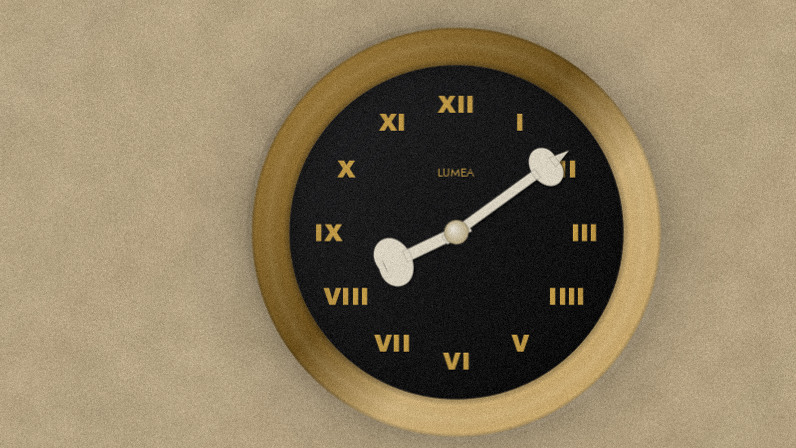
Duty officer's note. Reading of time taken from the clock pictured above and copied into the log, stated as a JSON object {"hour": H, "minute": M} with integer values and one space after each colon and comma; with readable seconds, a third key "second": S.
{"hour": 8, "minute": 9}
